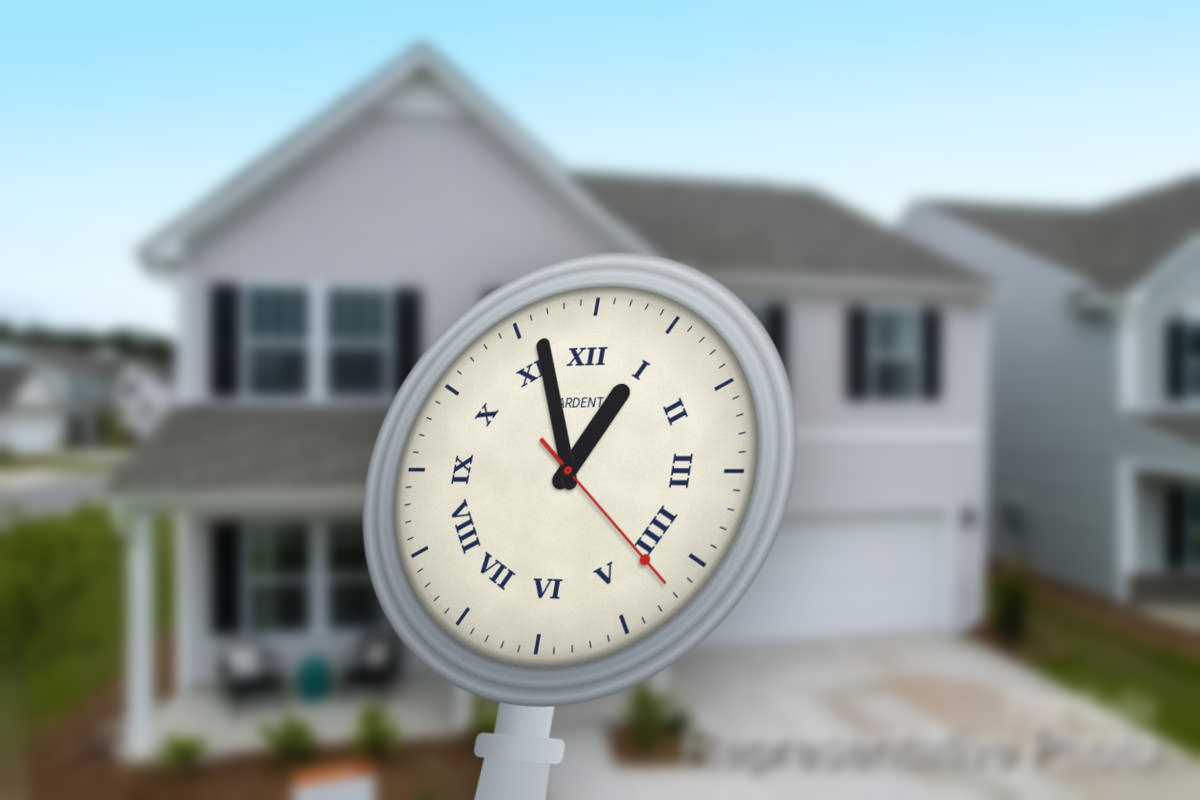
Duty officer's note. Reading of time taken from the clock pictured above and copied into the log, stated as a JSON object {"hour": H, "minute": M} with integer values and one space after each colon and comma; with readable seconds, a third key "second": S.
{"hour": 12, "minute": 56, "second": 22}
